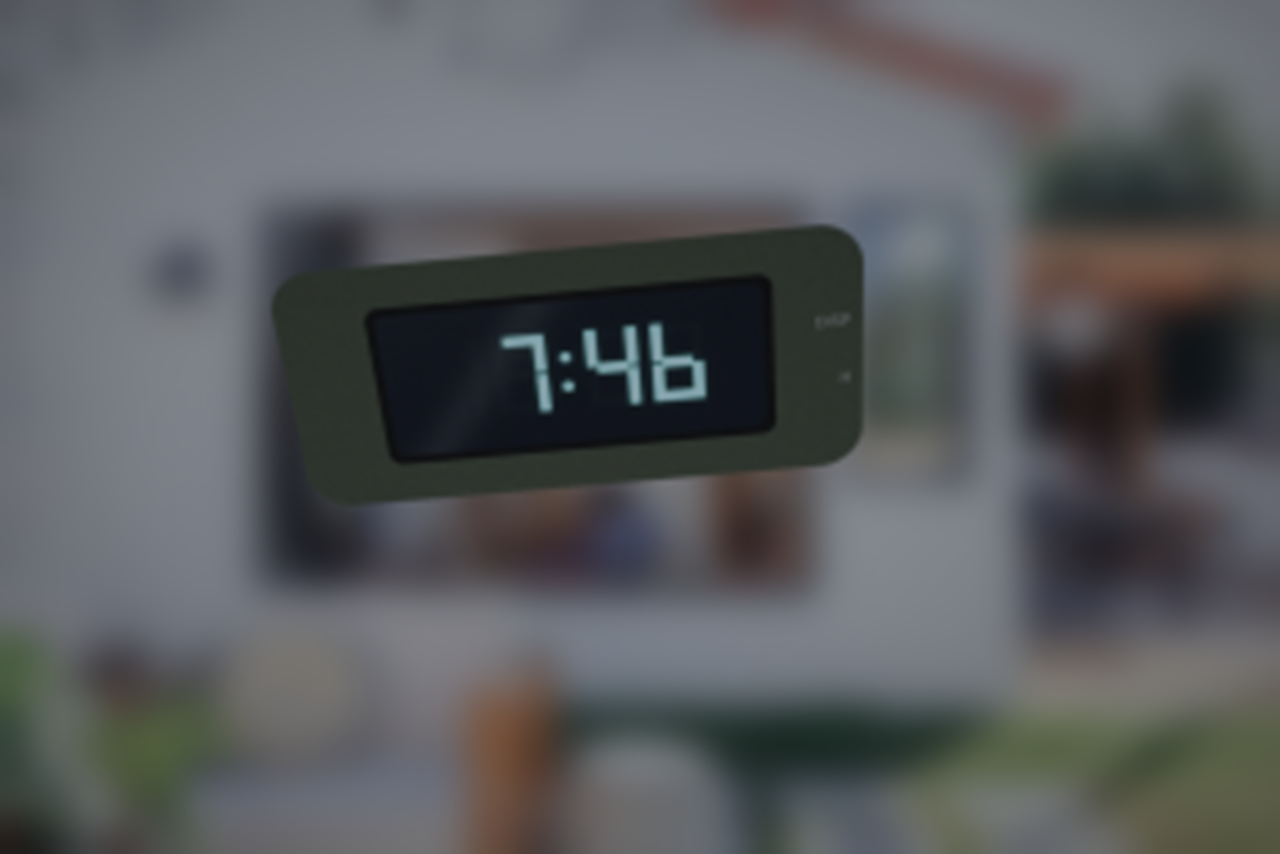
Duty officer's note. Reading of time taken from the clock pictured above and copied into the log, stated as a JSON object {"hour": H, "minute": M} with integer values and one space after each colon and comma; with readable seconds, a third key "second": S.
{"hour": 7, "minute": 46}
